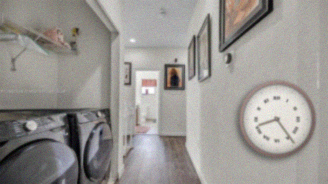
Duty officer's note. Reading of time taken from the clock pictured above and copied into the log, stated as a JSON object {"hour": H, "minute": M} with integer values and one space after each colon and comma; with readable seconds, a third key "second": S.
{"hour": 8, "minute": 24}
